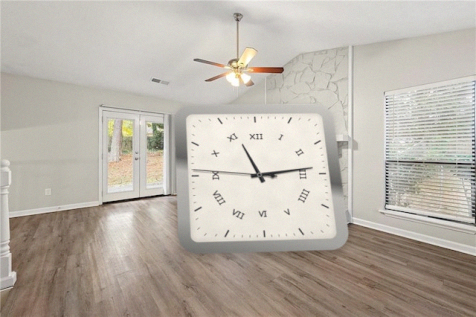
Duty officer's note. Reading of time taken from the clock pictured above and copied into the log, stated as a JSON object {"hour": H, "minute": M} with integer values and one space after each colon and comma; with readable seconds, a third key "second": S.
{"hour": 11, "minute": 13, "second": 46}
